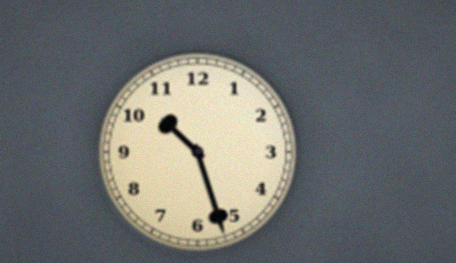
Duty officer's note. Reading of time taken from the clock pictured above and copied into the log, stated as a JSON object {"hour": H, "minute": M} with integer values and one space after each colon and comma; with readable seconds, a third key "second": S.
{"hour": 10, "minute": 27}
